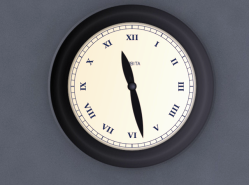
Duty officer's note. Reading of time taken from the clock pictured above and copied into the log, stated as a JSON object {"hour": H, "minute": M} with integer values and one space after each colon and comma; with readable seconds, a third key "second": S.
{"hour": 11, "minute": 28}
